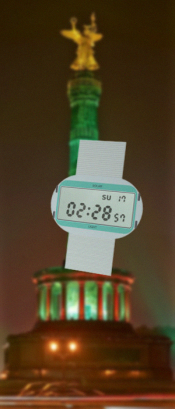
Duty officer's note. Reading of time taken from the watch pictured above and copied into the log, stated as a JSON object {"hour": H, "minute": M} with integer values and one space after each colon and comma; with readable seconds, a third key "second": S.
{"hour": 2, "minute": 28, "second": 57}
